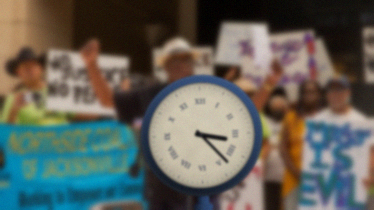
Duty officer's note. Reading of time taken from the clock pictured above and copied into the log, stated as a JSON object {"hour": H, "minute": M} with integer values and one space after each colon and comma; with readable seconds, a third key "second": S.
{"hour": 3, "minute": 23}
